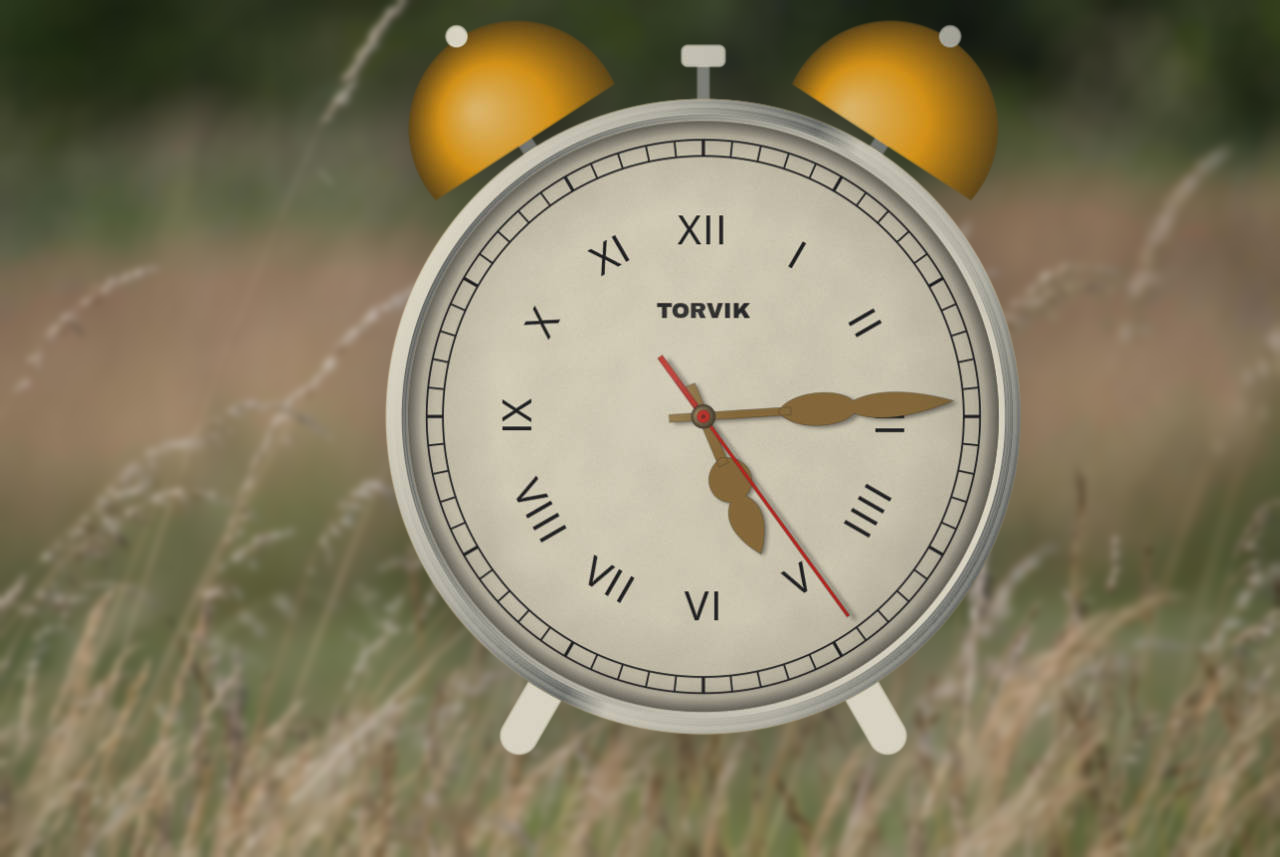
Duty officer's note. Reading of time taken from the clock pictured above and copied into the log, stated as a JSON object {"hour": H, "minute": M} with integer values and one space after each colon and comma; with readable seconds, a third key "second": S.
{"hour": 5, "minute": 14, "second": 24}
